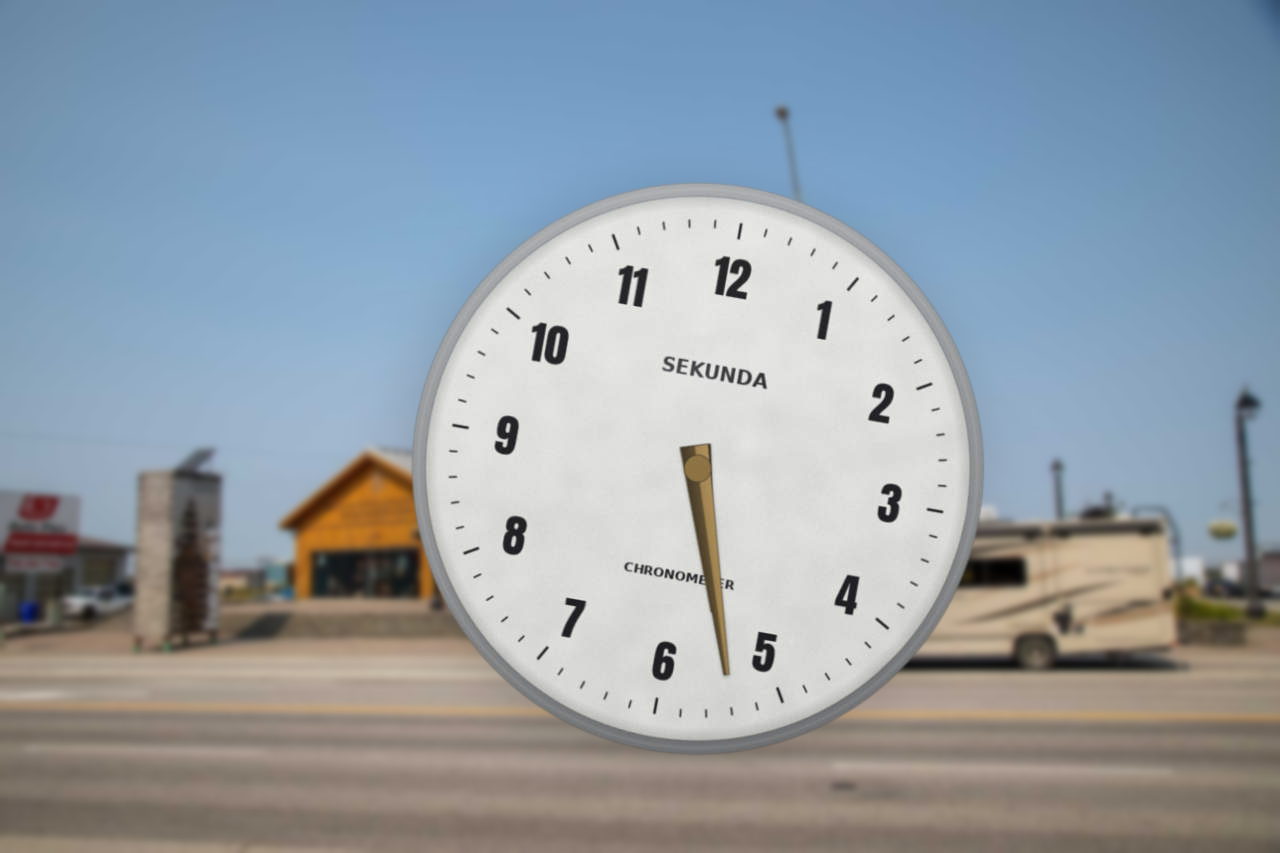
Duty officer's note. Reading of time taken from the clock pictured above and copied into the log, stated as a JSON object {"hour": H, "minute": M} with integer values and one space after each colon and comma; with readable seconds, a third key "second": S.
{"hour": 5, "minute": 27}
